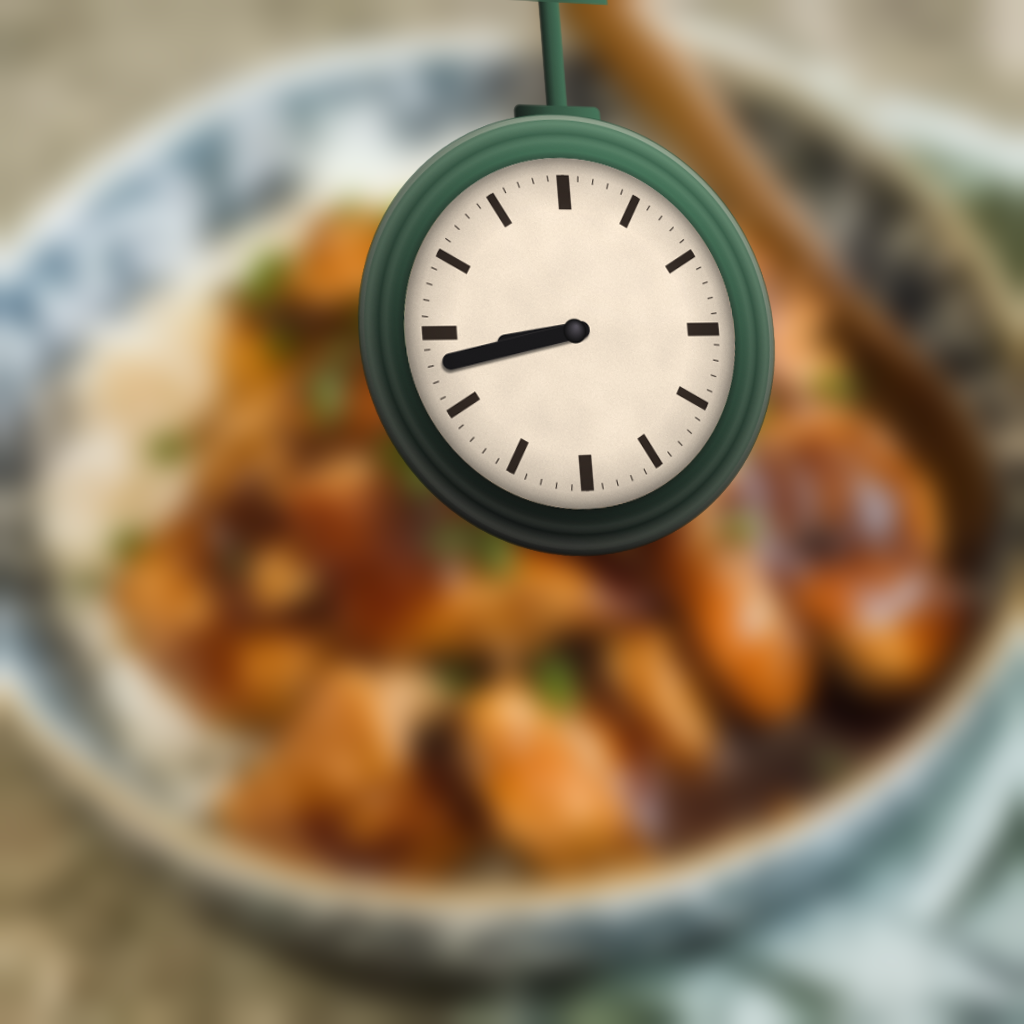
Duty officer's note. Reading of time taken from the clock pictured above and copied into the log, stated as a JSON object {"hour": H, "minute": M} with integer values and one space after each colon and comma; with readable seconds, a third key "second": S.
{"hour": 8, "minute": 43}
